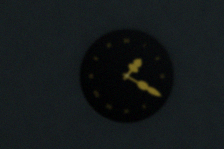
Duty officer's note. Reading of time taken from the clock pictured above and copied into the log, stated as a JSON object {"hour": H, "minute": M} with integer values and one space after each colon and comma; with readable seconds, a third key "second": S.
{"hour": 1, "minute": 20}
